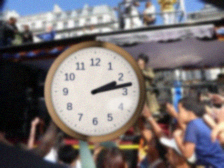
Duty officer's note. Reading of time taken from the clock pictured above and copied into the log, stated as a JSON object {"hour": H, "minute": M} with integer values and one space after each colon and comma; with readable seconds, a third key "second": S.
{"hour": 2, "minute": 13}
